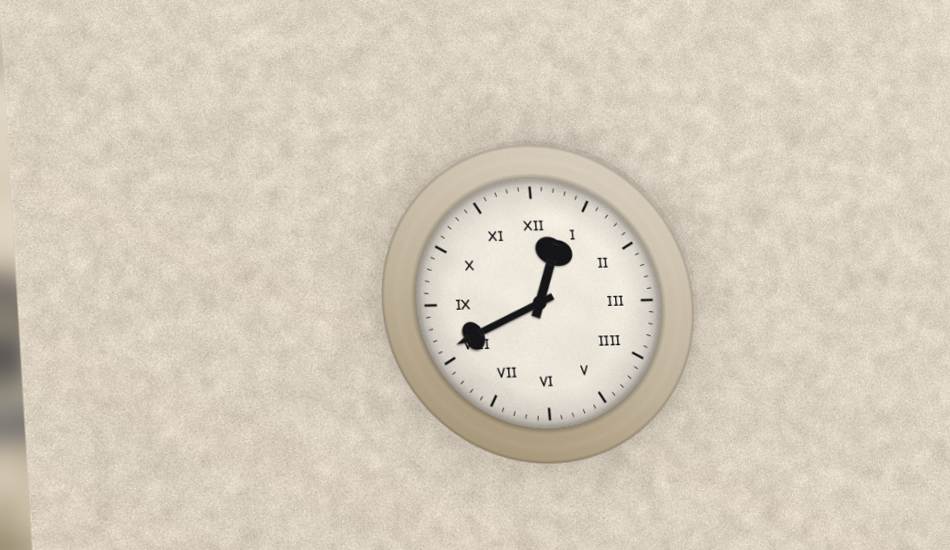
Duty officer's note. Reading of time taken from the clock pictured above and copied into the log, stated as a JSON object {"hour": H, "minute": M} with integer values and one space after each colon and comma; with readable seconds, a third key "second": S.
{"hour": 12, "minute": 41}
